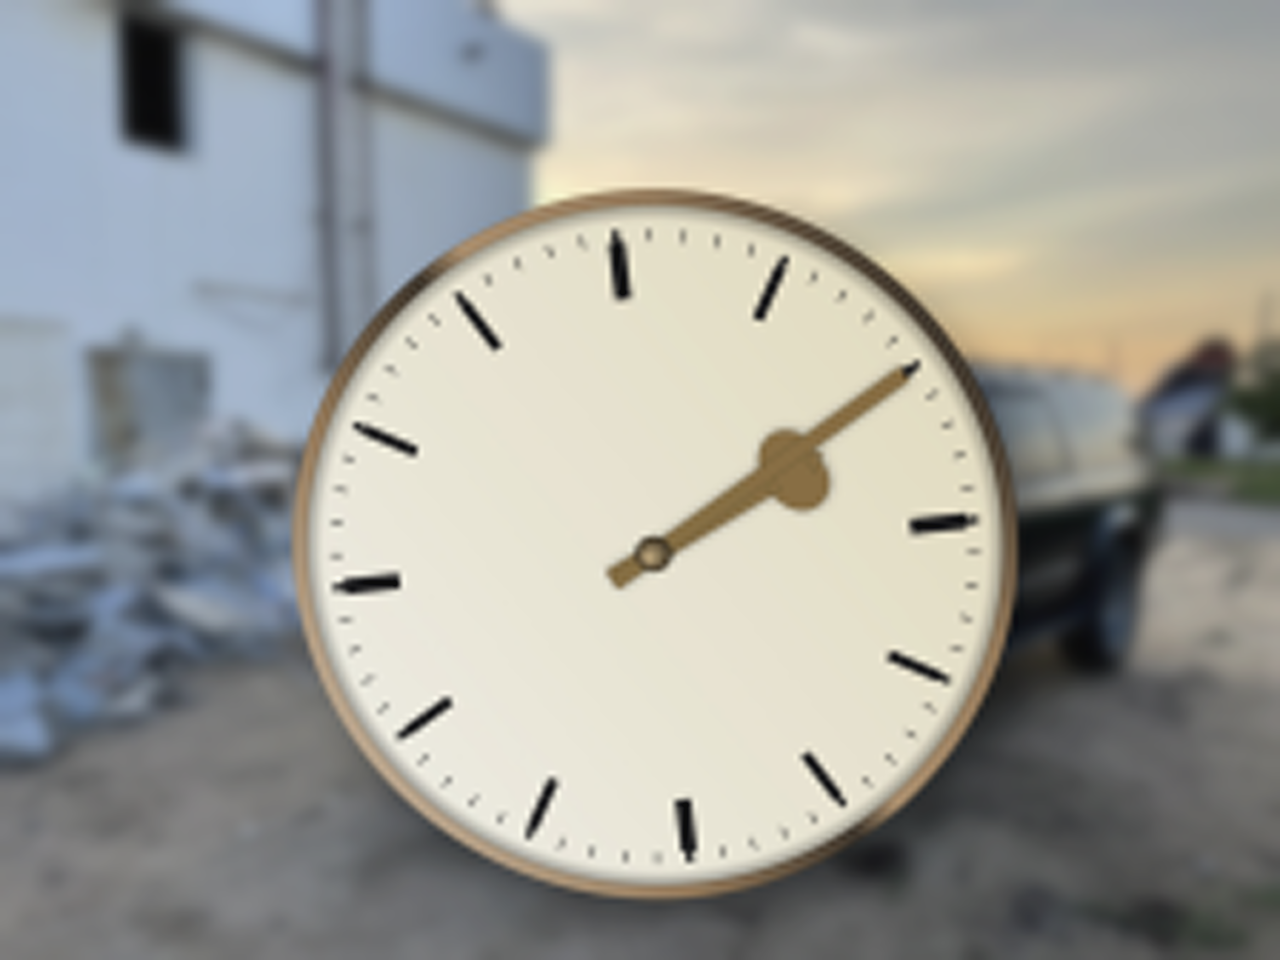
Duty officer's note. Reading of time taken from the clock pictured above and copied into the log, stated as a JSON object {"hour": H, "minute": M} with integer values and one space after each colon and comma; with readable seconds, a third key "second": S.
{"hour": 2, "minute": 10}
